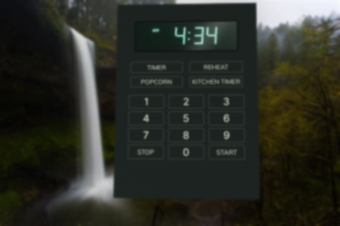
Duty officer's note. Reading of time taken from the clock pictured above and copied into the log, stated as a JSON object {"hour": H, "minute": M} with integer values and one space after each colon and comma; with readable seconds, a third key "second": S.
{"hour": 4, "minute": 34}
